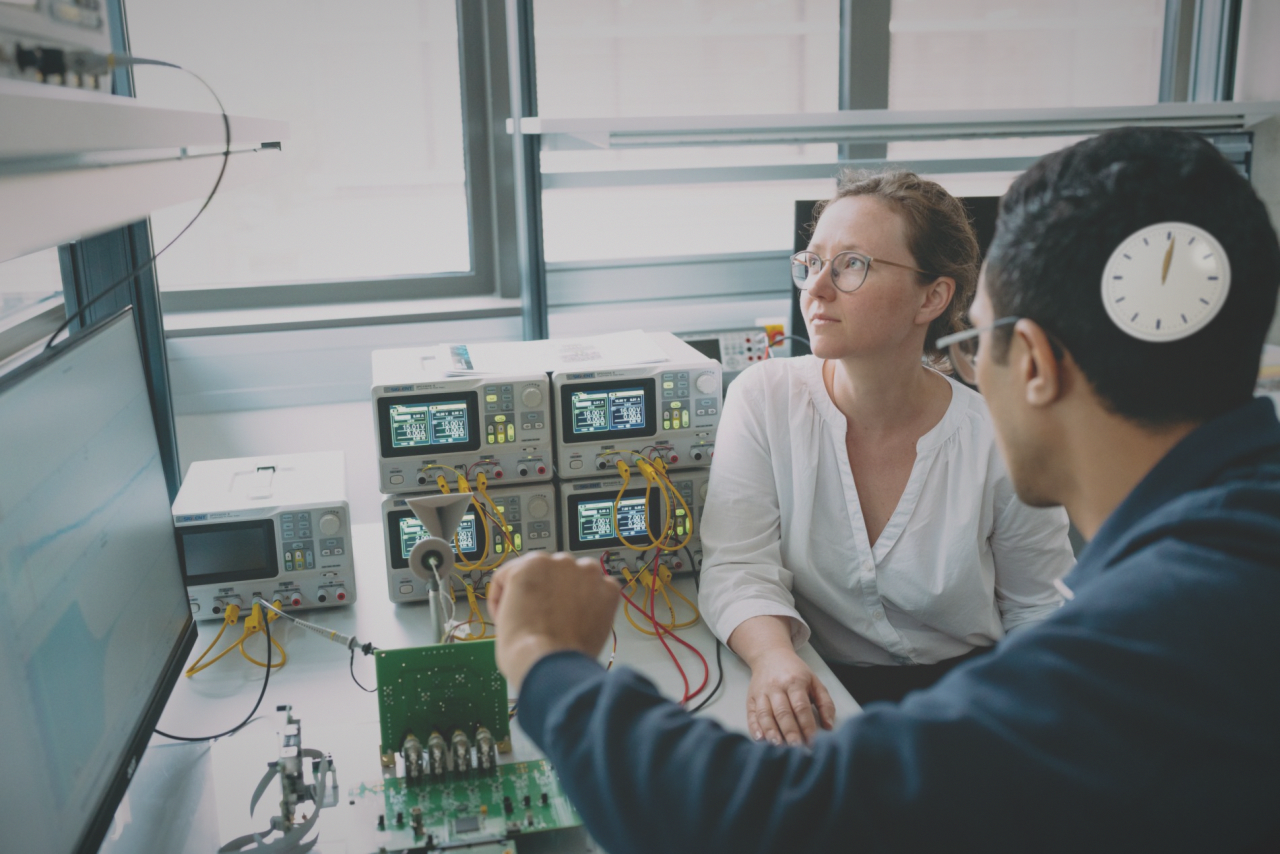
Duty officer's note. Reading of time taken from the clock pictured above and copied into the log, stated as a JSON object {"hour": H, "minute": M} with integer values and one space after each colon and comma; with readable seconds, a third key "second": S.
{"hour": 12, "minute": 1}
